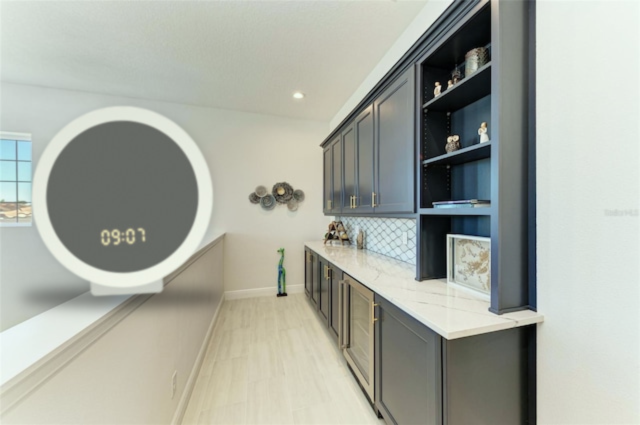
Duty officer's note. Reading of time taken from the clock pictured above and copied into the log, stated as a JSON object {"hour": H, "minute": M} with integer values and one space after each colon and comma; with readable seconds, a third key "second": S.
{"hour": 9, "minute": 7}
